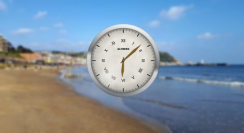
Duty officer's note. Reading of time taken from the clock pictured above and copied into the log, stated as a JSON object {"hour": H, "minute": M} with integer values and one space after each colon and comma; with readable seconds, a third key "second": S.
{"hour": 6, "minute": 8}
